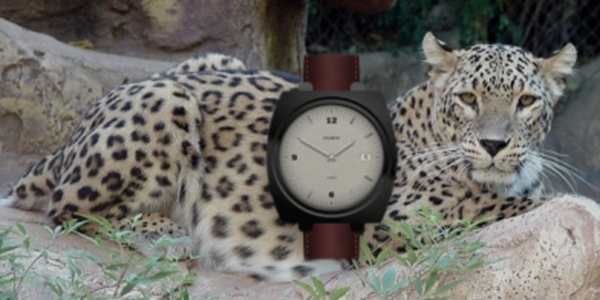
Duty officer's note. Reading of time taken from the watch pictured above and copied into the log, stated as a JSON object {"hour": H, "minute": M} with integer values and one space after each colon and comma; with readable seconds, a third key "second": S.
{"hour": 1, "minute": 50}
